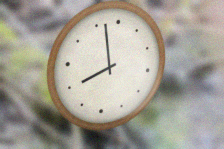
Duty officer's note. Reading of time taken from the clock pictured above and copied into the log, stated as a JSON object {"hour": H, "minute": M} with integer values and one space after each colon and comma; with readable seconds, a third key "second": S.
{"hour": 7, "minute": 57}
